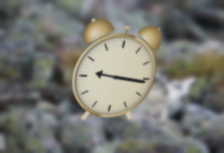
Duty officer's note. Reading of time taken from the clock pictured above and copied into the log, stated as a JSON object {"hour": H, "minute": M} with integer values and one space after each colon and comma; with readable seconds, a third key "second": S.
{"hour": 9, "minute": 16}
